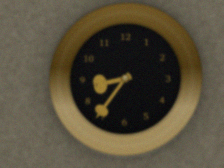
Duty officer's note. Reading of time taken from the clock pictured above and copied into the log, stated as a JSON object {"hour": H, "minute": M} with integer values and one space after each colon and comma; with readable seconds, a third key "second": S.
{"hour": 8, "minute": 36}
